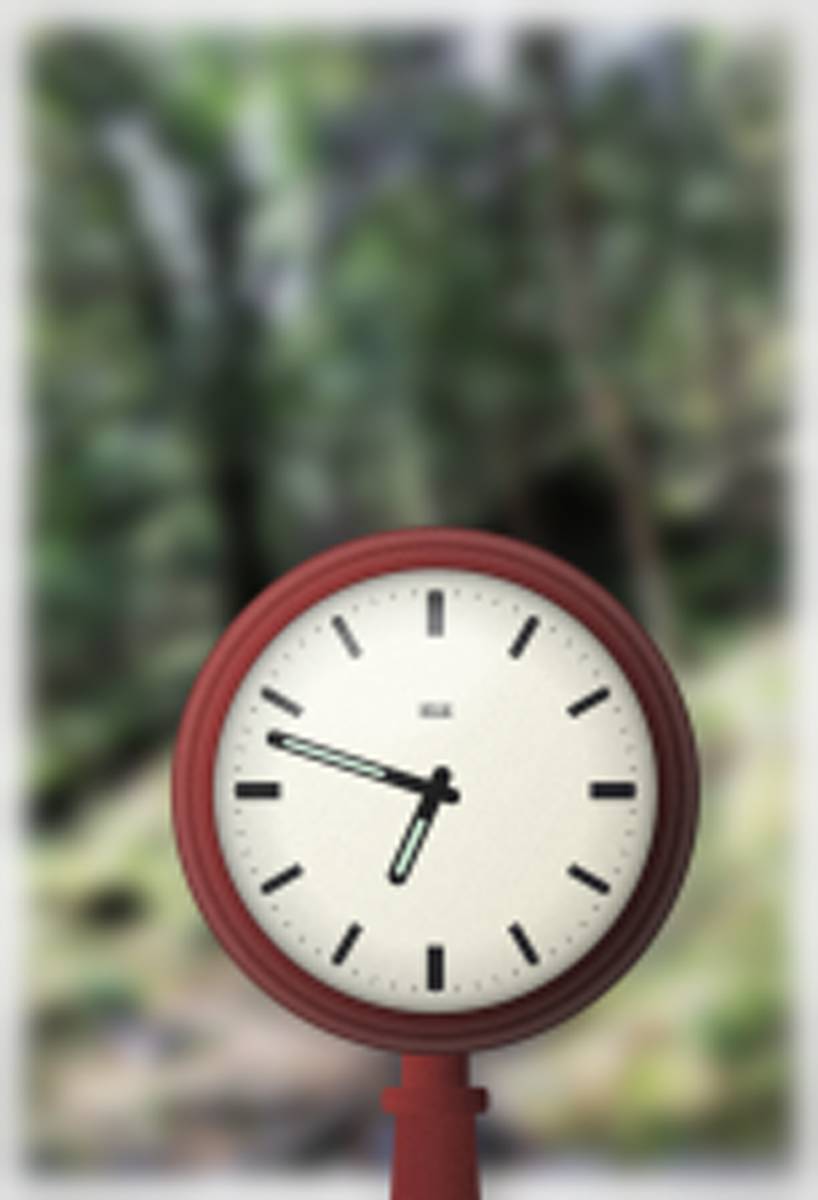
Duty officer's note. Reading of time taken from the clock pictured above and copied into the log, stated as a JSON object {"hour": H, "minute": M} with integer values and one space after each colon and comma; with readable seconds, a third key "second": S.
{"hour": 6, "minute": 48}
